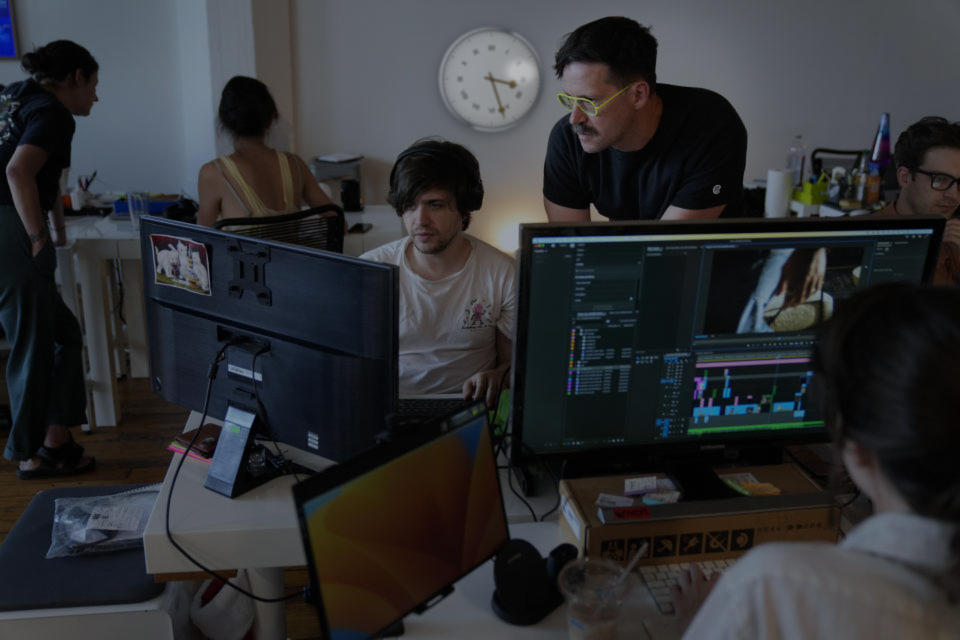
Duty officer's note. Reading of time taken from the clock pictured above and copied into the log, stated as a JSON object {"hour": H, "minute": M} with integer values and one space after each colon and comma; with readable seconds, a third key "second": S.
{"hour": 3, "minute": 27}
